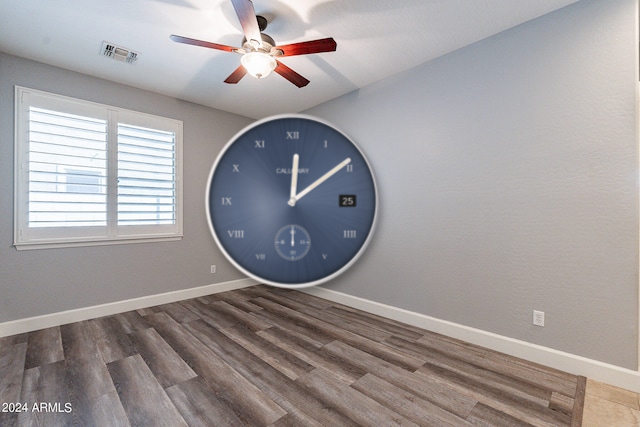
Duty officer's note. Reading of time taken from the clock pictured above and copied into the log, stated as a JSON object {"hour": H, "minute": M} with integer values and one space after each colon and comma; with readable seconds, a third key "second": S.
{"hour": 12, "minute": 9}
